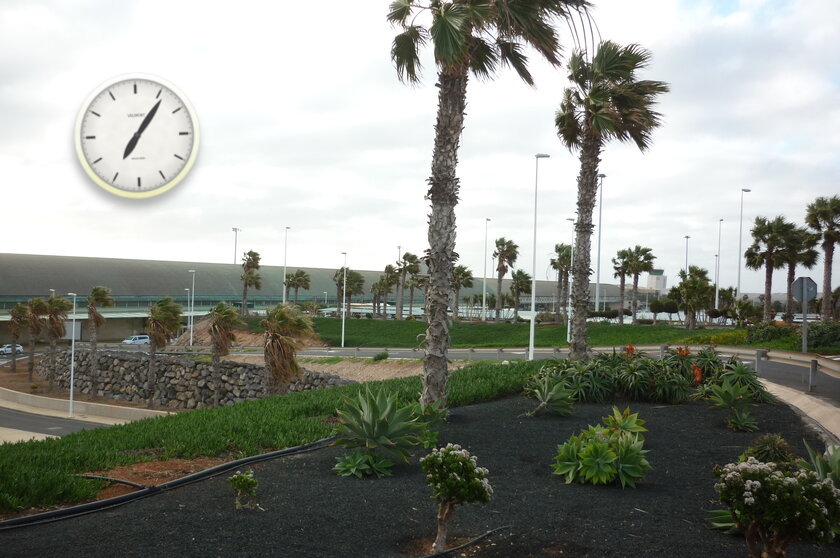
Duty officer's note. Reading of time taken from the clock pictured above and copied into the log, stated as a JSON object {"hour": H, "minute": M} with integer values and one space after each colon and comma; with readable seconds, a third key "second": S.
{"hour": 7, "minute": 6}
